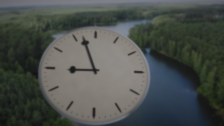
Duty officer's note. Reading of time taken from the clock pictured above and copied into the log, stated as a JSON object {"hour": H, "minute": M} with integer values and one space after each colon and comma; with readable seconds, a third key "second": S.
{"hour": 8, "minute": 57}
